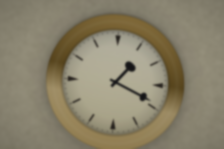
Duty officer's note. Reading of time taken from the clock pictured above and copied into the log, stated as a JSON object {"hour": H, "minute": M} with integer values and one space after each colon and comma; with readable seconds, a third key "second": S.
{"hour": 1, "minute": 19}
